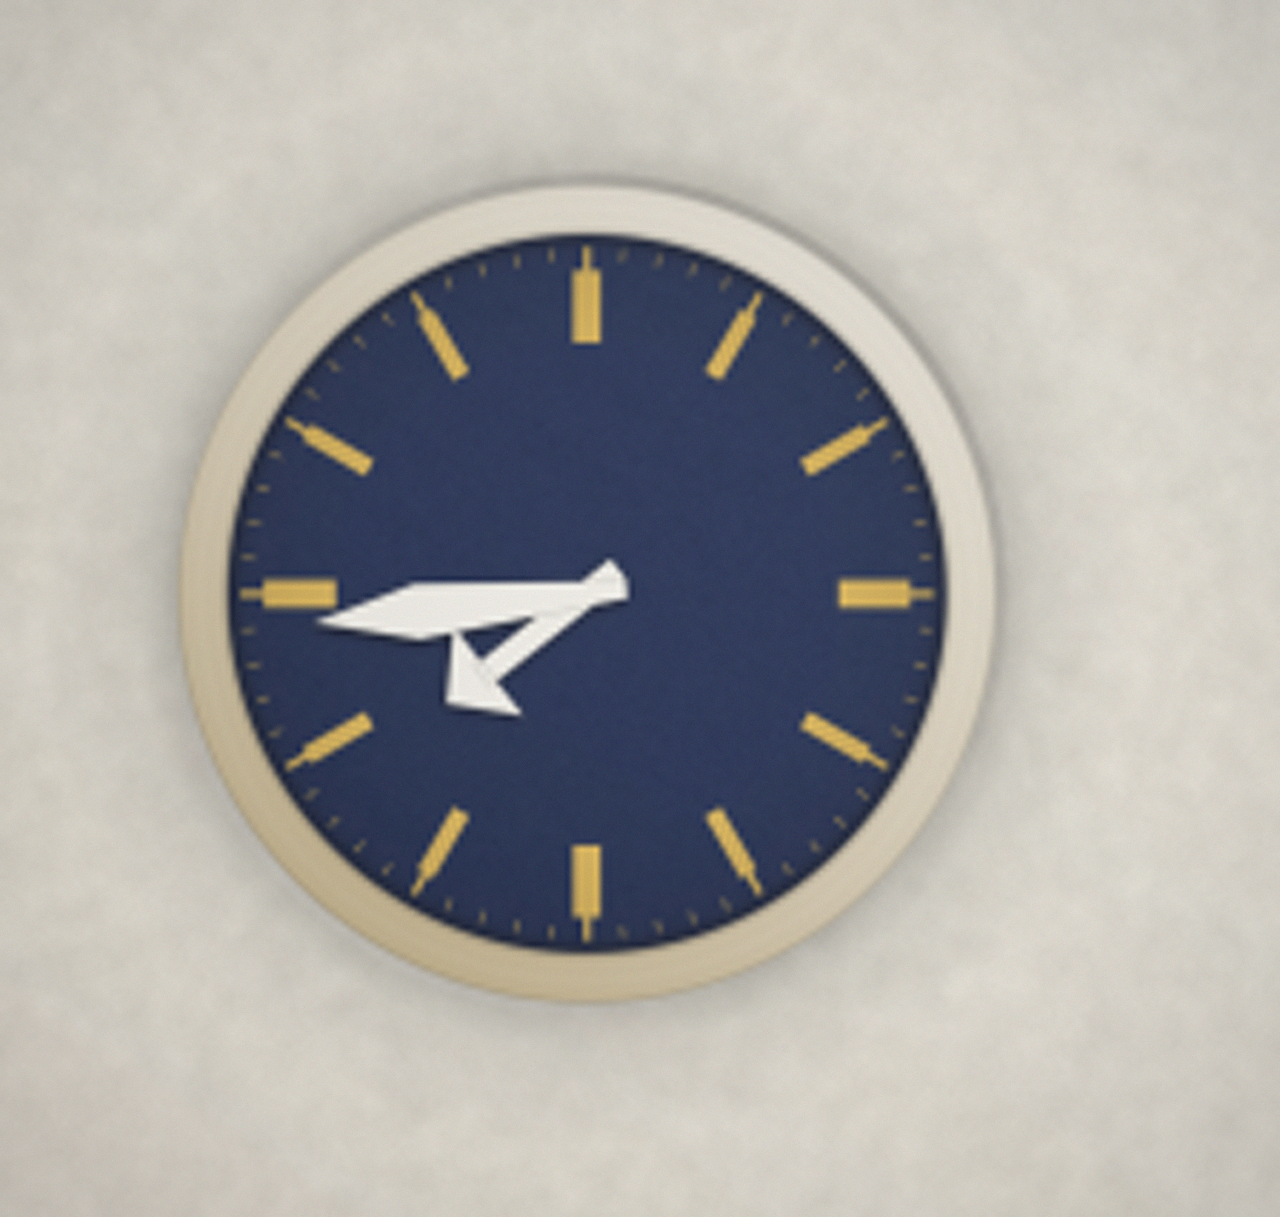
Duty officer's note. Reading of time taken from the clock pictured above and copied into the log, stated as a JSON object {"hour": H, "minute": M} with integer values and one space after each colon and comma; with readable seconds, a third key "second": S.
{"hour": 7, "minute": 44}
